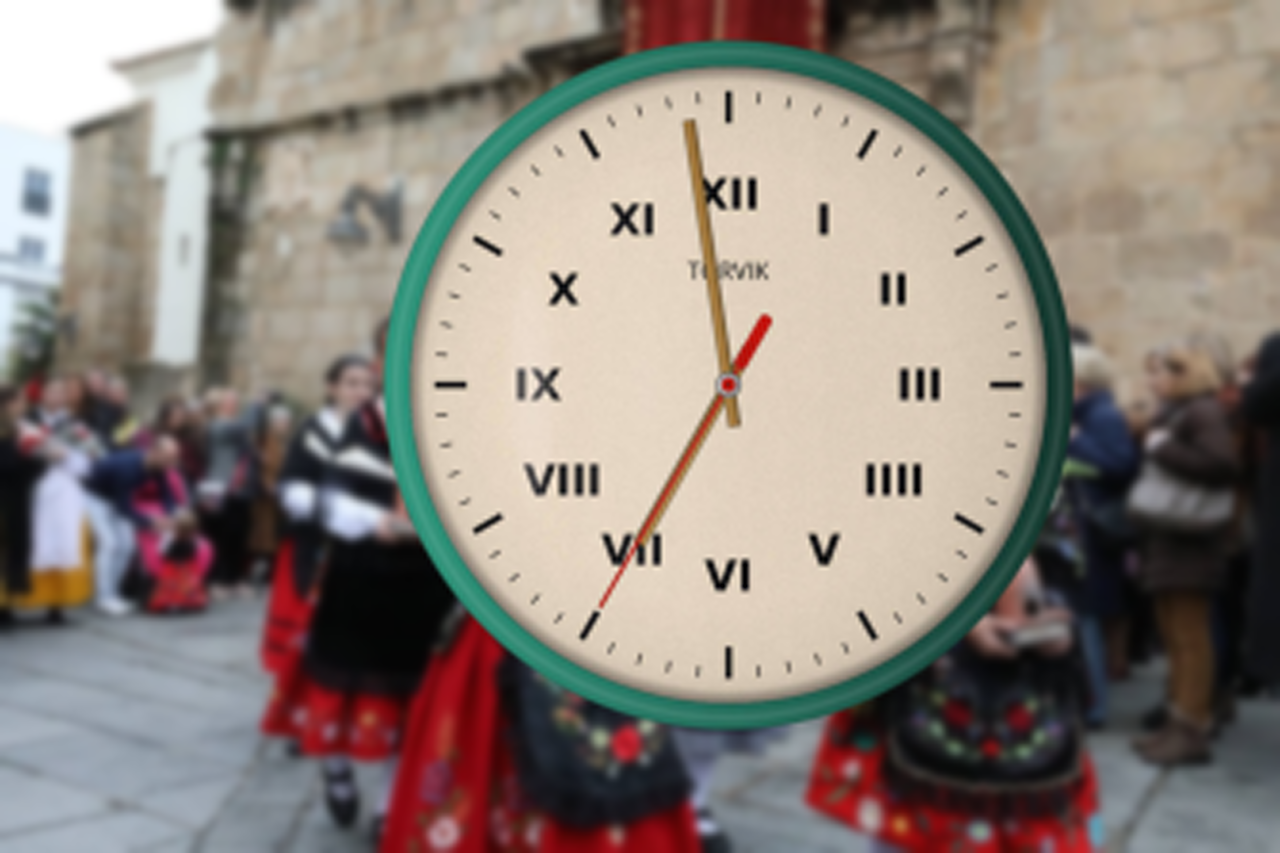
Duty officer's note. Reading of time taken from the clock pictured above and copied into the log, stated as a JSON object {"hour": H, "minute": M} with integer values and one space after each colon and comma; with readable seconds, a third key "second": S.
{"hour": 6, "minute": 58, "second": 35}
